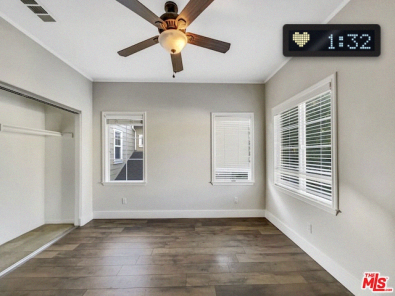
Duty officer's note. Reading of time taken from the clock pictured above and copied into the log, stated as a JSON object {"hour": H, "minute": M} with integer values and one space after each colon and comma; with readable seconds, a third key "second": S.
{"hour": 1, "minute": 32}
